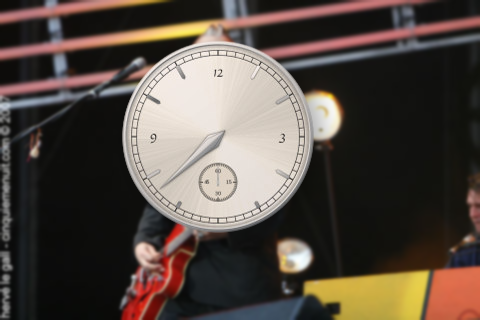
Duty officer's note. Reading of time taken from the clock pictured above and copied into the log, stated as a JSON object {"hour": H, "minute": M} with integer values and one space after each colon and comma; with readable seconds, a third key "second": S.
{"hour": 7, "minute": 38}
